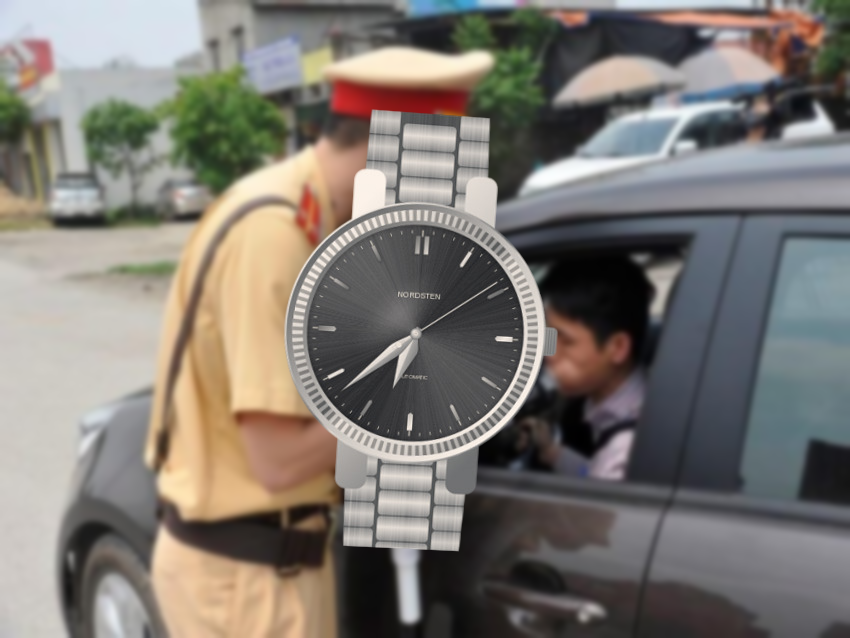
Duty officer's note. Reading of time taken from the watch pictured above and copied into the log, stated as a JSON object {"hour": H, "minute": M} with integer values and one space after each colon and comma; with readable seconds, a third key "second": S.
{"hour": 6, "minute": 38, "second": 9}
